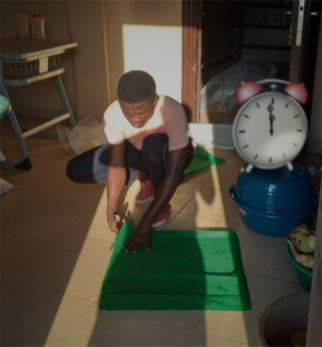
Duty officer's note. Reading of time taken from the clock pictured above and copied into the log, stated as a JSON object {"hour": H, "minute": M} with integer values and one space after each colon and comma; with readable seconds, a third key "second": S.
{"hour": 11, "minute": 59}
